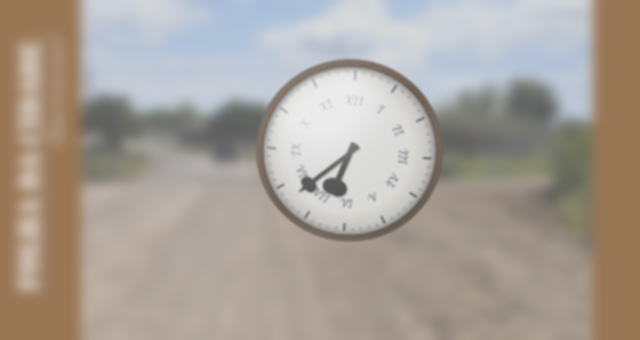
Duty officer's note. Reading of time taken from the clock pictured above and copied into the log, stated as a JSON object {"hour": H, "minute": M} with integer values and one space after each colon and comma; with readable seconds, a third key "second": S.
{"hour": 6, "minute": 38}
